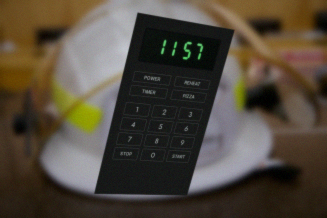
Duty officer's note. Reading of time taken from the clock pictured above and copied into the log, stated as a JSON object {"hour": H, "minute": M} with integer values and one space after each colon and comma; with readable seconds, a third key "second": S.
{"hour": 11, "minute": 57}
